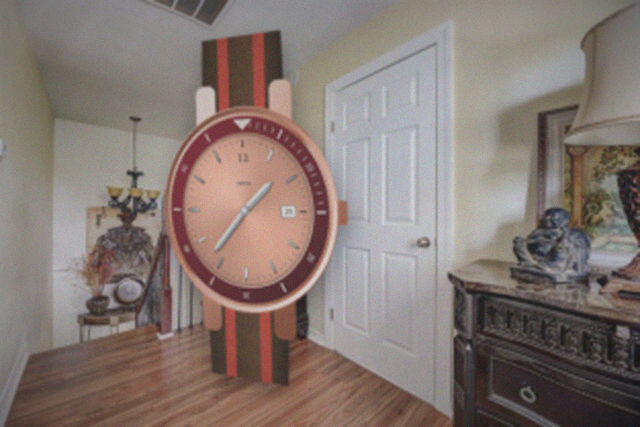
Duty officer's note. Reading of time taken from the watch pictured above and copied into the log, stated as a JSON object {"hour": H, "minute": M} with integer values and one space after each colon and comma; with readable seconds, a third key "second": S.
{"hour": 1, "minute": 37}
